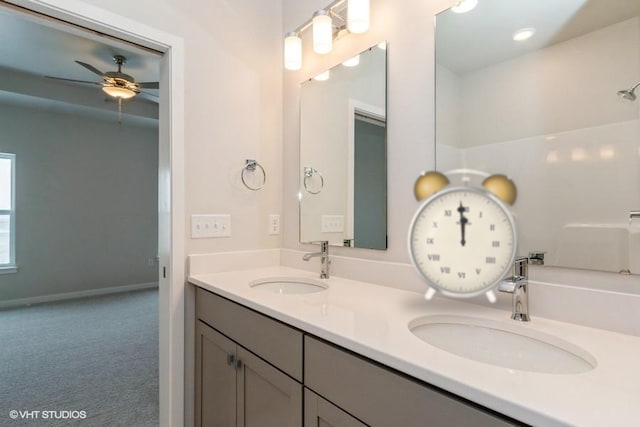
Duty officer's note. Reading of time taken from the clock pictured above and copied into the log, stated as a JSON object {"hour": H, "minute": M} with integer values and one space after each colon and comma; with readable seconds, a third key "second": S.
{"hour": 11, "minute": 59}
